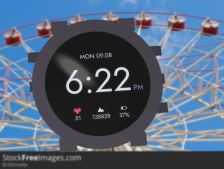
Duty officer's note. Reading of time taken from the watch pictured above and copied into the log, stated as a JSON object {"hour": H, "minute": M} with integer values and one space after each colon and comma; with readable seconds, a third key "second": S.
{"hour": 6, "minute": 22}
